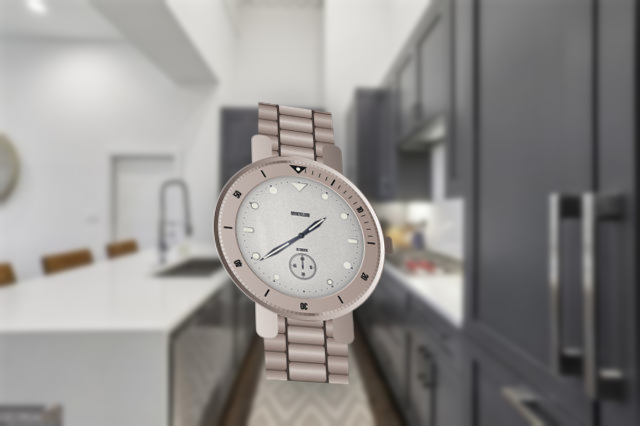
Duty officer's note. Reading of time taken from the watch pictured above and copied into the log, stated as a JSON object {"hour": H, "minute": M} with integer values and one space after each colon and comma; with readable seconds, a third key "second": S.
{"hour": 1, "minute": 39}
